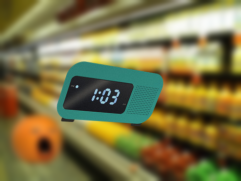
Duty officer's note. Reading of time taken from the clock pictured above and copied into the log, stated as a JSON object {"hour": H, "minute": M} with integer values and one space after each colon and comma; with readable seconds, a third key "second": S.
{"hour": 1, "minute": 3}
